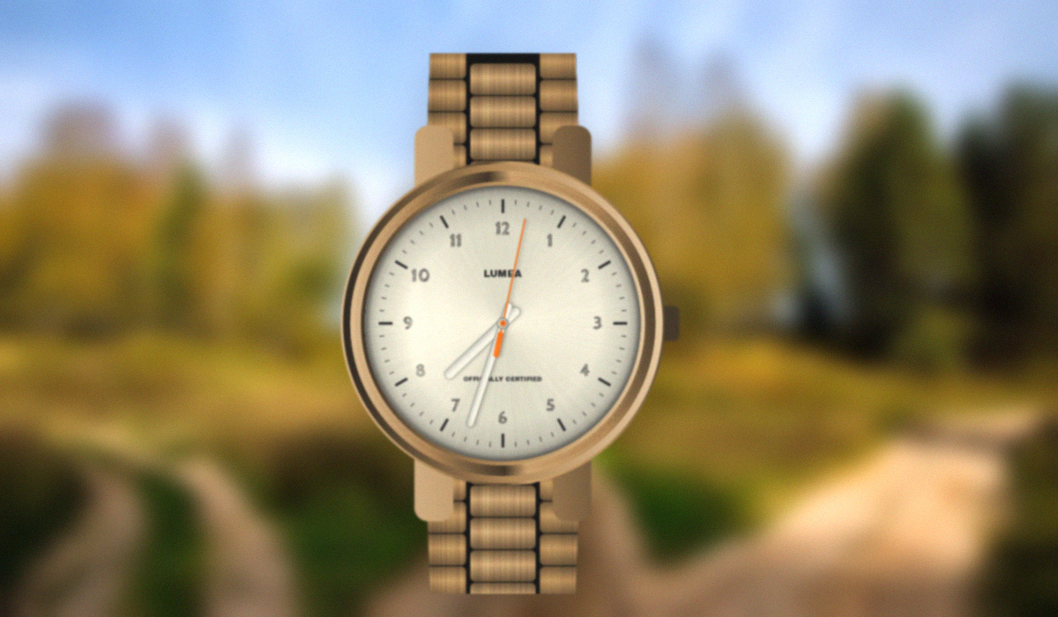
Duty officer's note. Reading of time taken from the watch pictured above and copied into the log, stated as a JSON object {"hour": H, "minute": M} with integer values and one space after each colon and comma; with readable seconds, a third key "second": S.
{"hour": 7, "minute": 33, "second": 2}
